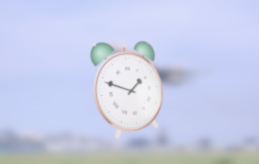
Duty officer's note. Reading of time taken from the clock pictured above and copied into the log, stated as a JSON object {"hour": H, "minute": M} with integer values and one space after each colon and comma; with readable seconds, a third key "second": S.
{"hour": 1, "minute": 49}
